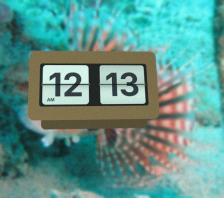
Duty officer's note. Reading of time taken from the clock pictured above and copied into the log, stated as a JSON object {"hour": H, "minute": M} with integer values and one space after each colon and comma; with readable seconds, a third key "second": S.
{"hour": 12, "minute": 13}
